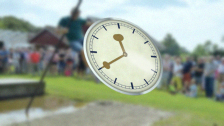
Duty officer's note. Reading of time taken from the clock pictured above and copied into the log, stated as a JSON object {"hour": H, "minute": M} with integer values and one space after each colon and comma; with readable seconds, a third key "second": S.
{"hour": 11, "minute": 40}
